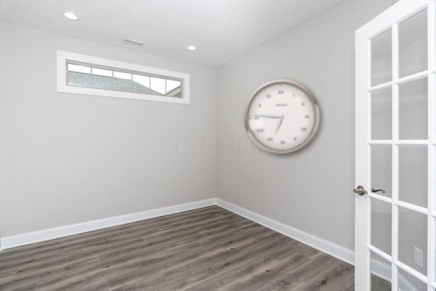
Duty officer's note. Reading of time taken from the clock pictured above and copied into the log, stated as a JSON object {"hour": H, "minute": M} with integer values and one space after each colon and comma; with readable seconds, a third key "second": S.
{"hour": 6, "minute": 46}
